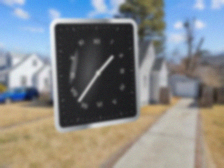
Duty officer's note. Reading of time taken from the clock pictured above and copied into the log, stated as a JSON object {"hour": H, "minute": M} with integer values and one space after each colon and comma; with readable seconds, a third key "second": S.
{"hour": 1, "minute": 37}
